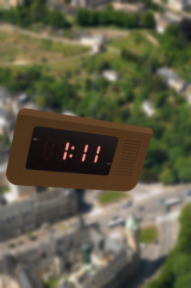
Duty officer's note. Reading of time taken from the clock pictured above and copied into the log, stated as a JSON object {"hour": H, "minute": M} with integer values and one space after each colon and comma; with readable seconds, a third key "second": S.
{"hour": 1, "minute": 11}
